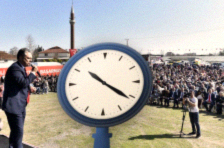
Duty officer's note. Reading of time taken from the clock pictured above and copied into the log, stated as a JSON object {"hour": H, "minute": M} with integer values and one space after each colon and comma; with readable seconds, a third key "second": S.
{"hour": 10, "minute": 21}
